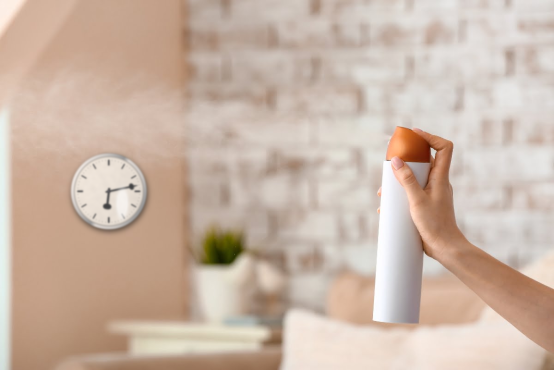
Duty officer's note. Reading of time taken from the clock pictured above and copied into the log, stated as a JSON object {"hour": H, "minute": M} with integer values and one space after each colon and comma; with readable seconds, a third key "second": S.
{"hour": 6, "minute": 13}
